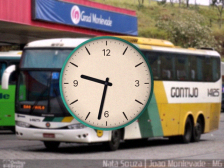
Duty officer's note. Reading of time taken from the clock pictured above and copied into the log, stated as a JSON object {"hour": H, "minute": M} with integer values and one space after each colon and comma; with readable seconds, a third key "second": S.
{"hour": 9, "minute": 32}
